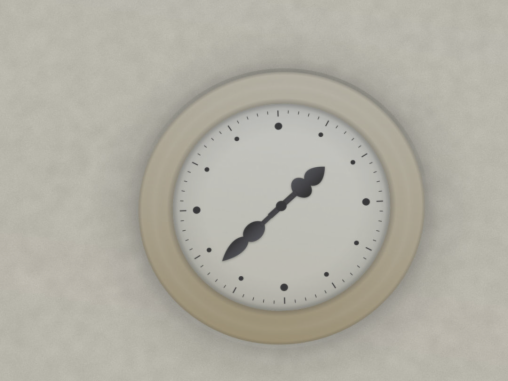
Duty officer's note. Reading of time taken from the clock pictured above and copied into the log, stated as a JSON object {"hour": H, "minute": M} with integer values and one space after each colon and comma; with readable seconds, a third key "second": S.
{"hour": 1, "minute": 38}
